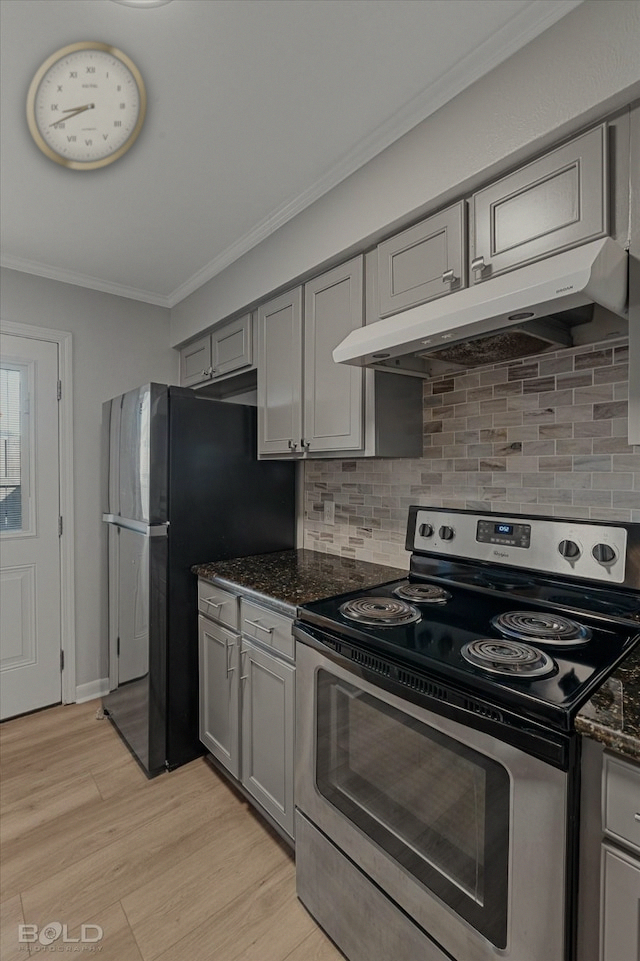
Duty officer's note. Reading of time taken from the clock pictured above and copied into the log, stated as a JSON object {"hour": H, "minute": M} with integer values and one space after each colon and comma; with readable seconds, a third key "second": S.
{"hour": 8, "minute": 41}
